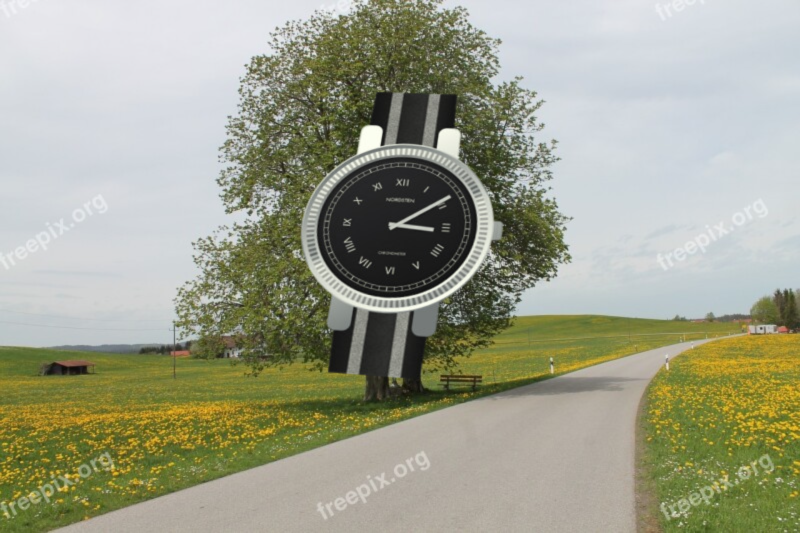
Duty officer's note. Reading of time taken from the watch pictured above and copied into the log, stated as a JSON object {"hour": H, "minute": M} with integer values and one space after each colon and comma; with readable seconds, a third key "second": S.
{"hour": 3, "minute": 9}
